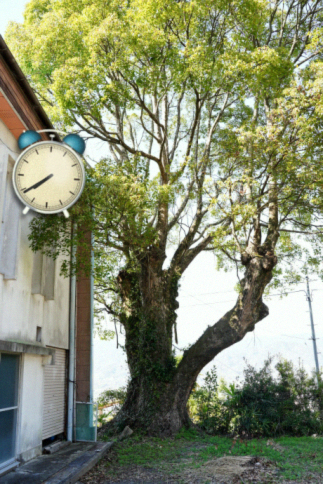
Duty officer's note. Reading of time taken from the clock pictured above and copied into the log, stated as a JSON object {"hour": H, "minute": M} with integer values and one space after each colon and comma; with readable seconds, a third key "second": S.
{"hour": 7, "minute": 39}
